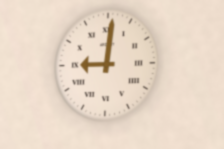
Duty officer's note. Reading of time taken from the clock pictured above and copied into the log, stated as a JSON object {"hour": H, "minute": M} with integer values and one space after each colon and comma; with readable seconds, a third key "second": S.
{"hour": 9, "minute": 1}
